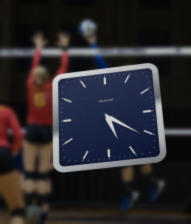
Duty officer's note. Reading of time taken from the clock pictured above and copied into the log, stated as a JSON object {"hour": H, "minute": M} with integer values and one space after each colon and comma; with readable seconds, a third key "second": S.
{"hour": 5, "minute": 21}
